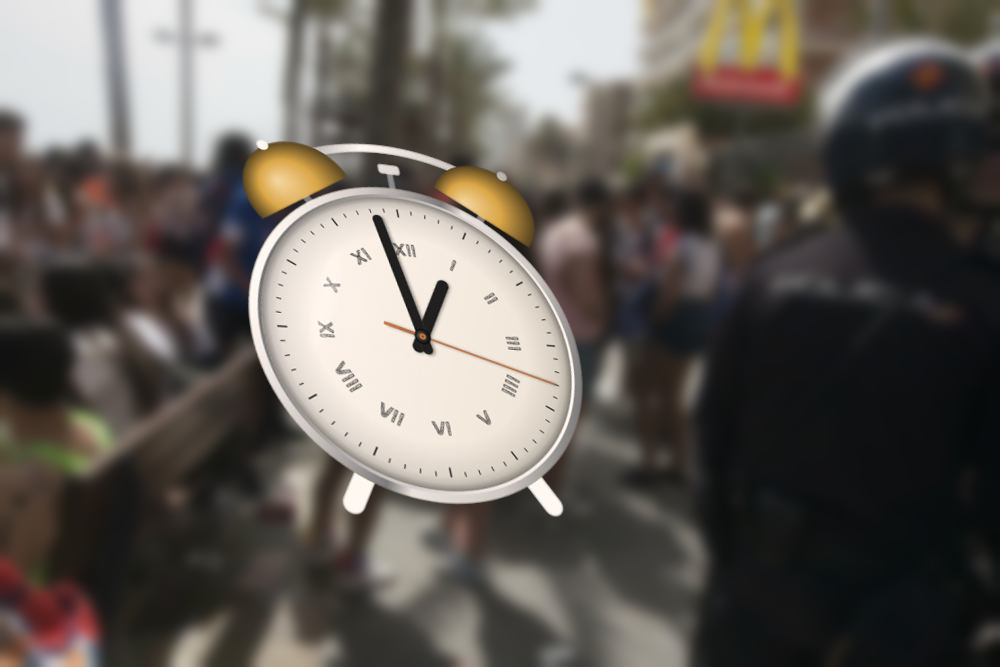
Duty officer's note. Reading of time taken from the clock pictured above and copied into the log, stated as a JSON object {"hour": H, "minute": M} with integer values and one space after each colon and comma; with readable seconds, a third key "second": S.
{"hour": 12, "minute": 58, "second": 18}
